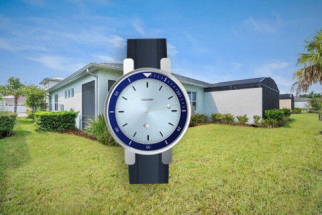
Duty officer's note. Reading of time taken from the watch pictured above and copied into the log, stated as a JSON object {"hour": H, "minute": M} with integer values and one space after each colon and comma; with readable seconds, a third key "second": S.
{"hour": 6, "minute": 13}
